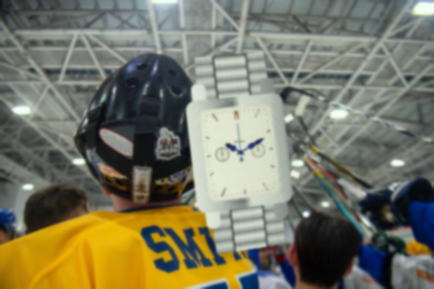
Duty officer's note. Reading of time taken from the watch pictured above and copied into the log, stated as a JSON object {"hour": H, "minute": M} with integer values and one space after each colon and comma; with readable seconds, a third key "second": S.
{"hour": 10, "minute": 11}
